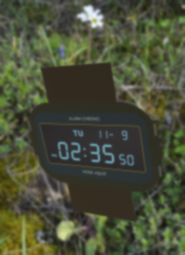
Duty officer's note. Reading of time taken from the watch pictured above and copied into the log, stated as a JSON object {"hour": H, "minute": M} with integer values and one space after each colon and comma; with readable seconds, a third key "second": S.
{"hour": 2, "minute": 35}
